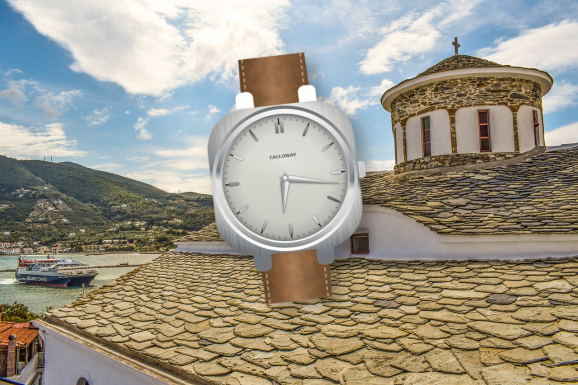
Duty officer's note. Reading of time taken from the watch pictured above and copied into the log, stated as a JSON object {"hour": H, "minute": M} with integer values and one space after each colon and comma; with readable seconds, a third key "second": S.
{"hour": 6, "minute": 17}
